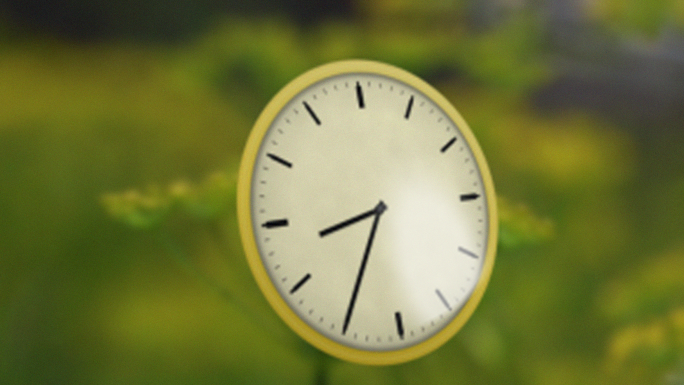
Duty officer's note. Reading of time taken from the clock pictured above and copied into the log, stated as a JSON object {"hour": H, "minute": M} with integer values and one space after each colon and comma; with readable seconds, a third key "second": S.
{"hour": 8, "minute": 35}
